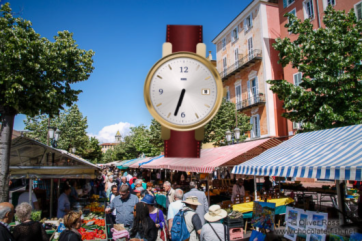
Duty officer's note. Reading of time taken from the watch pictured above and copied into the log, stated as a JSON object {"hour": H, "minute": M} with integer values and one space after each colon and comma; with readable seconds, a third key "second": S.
{"hour": 6, "minute": 33}
